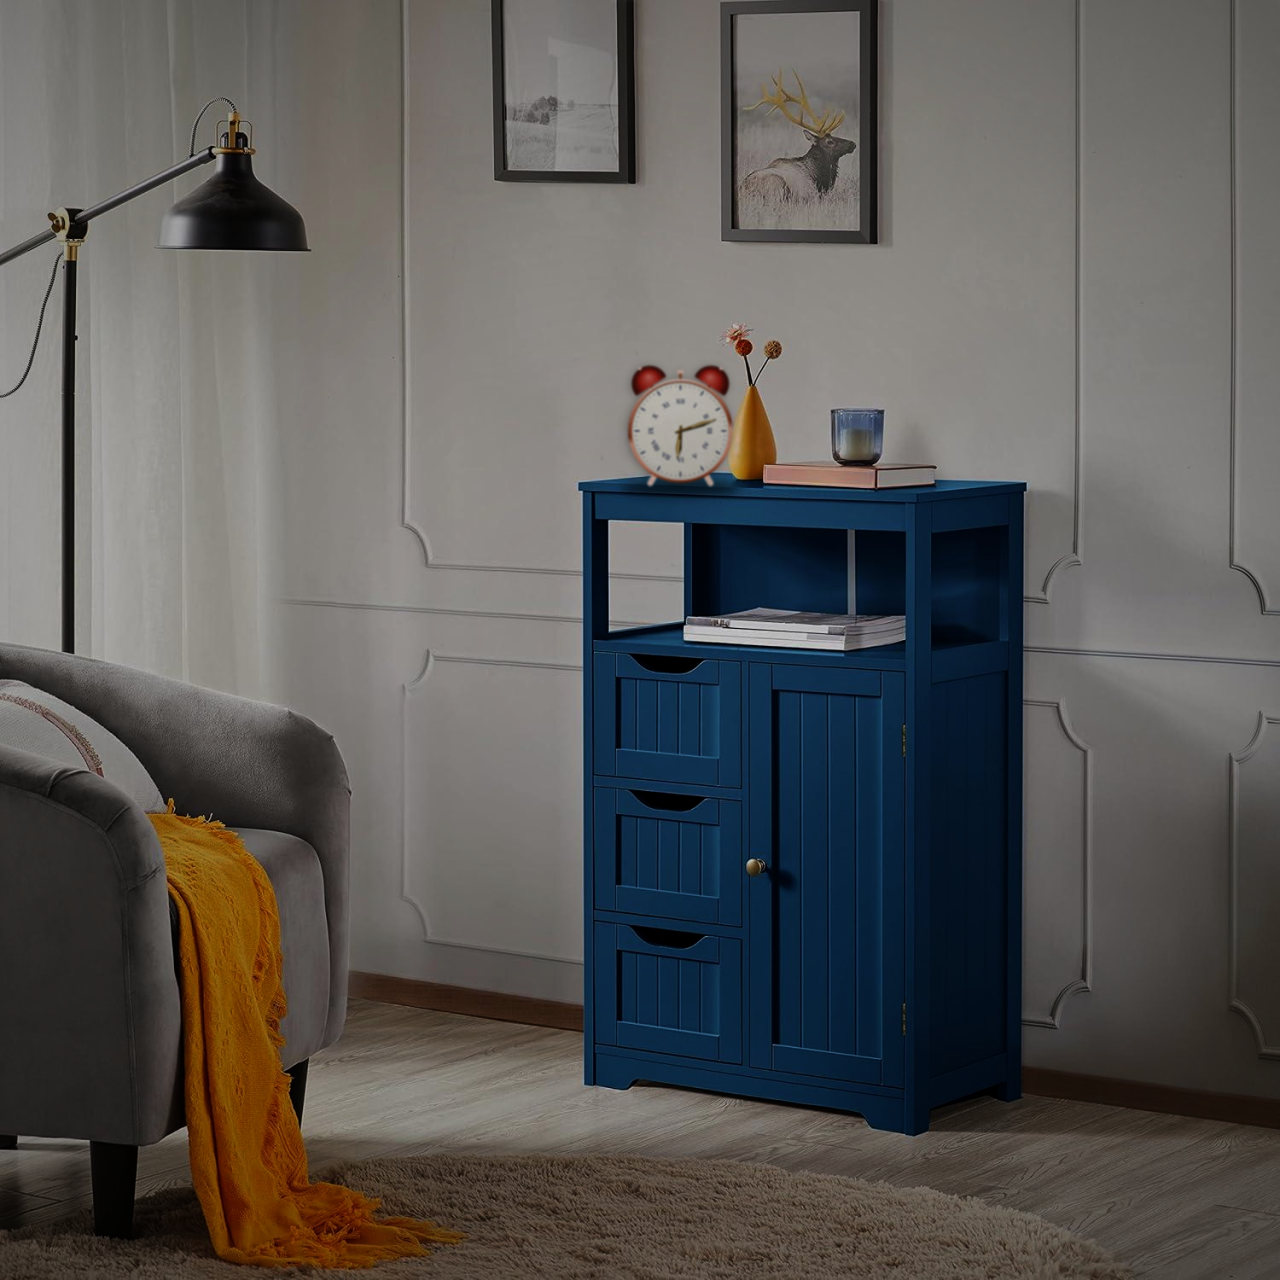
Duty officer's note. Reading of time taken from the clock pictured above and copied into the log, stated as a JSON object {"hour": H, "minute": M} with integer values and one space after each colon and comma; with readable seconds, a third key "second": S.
{"hour": 6, "minute": 12}
